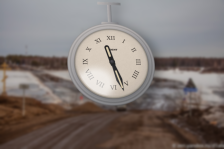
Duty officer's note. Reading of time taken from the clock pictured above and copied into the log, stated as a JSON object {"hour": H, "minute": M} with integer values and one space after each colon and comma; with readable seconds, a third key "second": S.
{"hour": 11, "minute": 27}
